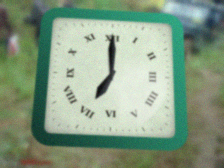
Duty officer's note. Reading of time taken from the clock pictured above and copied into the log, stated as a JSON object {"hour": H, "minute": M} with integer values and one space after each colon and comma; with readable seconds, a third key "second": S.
{"hour": 7, "minute": 0}
